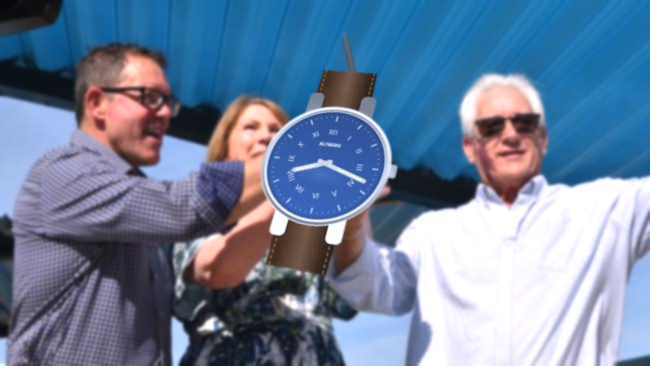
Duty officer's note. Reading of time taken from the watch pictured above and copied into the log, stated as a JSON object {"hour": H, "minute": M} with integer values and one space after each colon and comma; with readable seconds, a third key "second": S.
{"hour": 8, "minute": 18}
